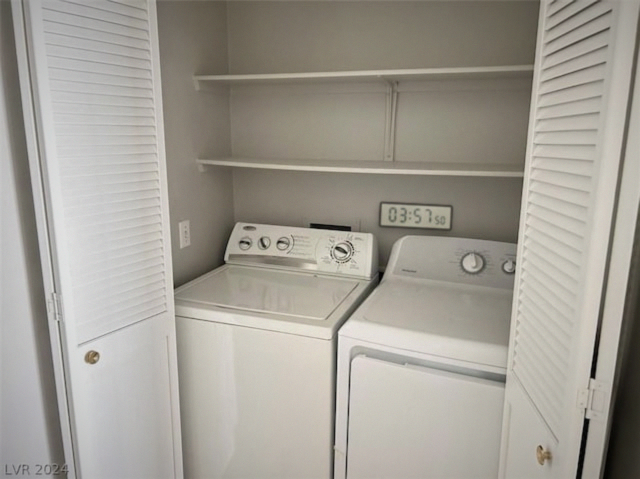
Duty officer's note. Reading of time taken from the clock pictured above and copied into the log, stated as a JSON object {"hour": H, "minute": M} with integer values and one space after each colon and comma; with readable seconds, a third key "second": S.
{"hour": 3, "minute": 57}
